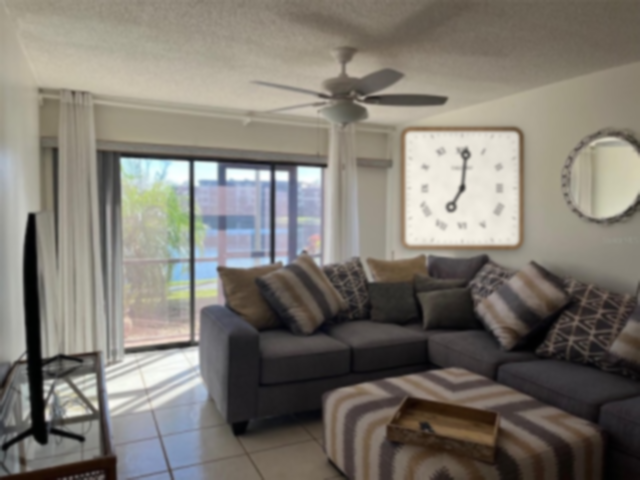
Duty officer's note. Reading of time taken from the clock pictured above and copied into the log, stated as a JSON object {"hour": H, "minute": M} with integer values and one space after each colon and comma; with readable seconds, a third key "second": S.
{"hour": 7, "minute": 1}
